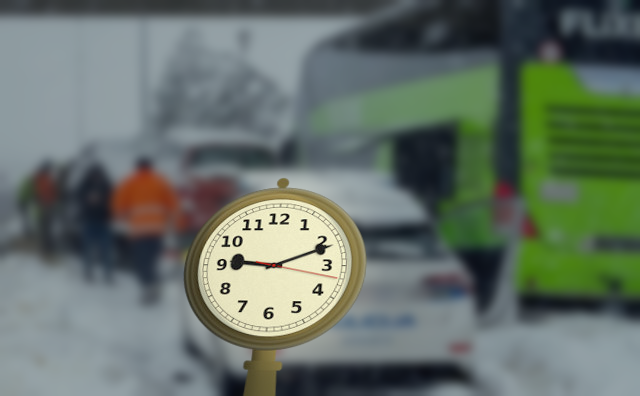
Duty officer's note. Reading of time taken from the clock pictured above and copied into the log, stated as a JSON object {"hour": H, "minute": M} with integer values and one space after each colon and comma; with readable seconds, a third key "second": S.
{"hour": 9, "minute": 11, "second": 17}
